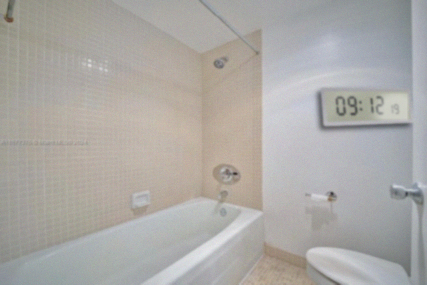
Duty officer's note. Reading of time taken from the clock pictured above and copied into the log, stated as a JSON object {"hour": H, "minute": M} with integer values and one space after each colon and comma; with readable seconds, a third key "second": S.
{"hour": 9, "minute": 12}
